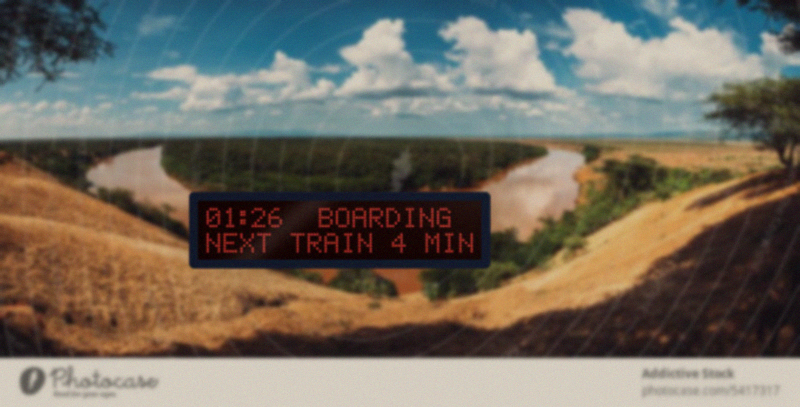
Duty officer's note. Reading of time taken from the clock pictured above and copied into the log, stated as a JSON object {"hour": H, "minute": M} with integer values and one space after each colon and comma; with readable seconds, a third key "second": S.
{"hour": 1, "minute": 26}
